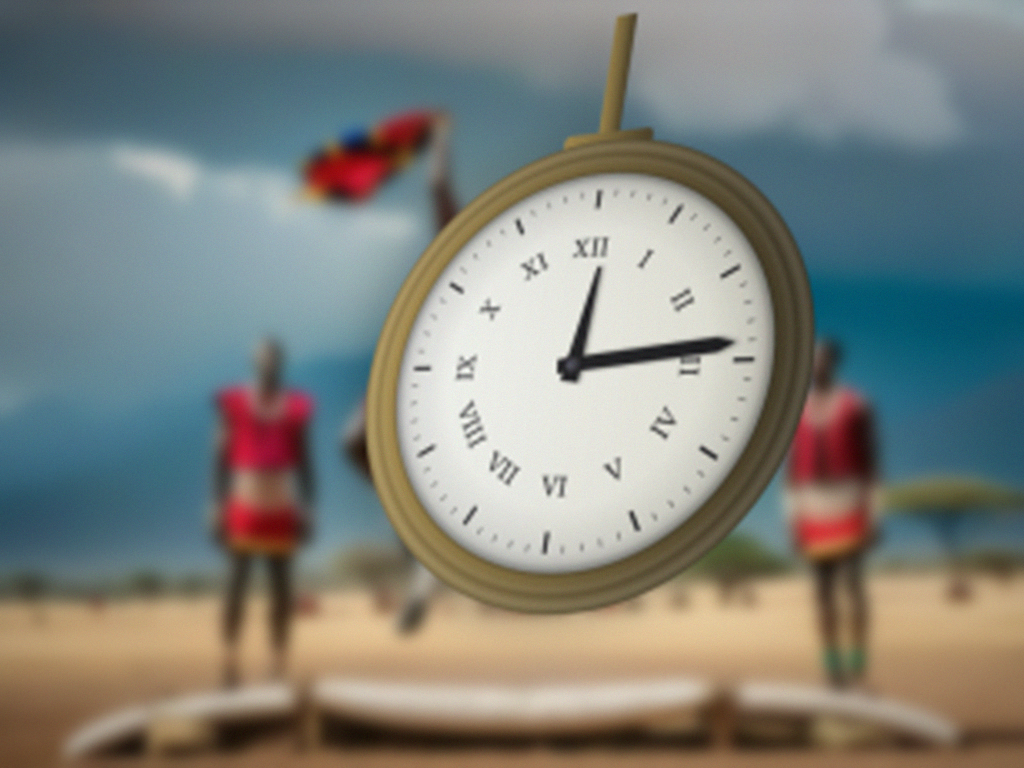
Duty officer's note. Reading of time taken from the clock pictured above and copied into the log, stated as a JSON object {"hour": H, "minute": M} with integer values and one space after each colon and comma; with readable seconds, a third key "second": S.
{"hour": 12, "minute": 14}
